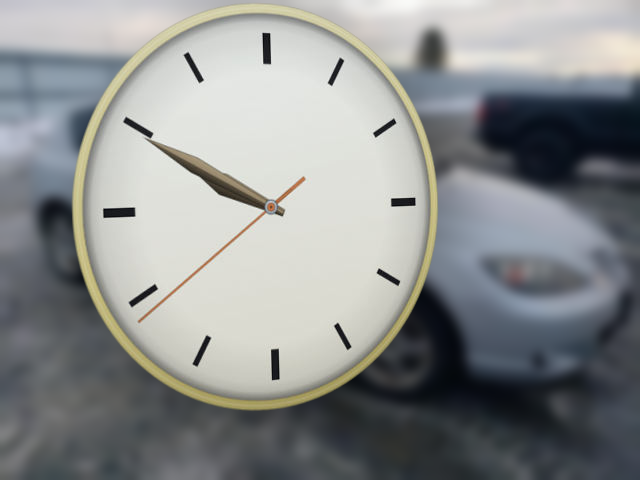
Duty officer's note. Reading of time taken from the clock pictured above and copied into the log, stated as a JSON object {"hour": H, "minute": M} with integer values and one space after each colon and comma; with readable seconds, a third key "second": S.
{"hour": 9, "minute": 49, "second": 39}
